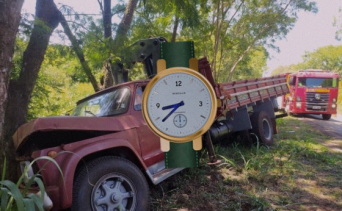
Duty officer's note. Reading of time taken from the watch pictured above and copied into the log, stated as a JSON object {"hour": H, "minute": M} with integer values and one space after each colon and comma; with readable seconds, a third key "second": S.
{"hour": 8, "minute": 38}
